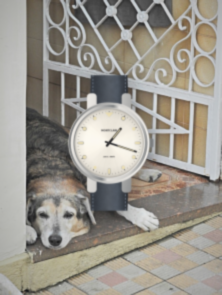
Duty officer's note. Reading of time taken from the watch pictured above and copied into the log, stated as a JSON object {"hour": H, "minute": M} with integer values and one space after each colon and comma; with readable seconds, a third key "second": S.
{"hour": 1, "minute": 18}
